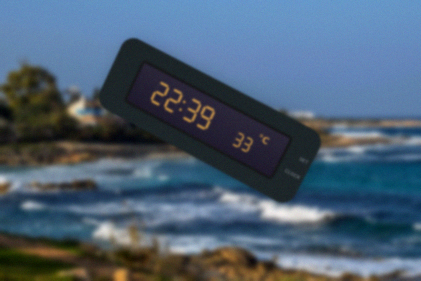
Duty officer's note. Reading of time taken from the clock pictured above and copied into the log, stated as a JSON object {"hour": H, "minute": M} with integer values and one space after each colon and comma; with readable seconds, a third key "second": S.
{"hour": 22, "minute": 39}
